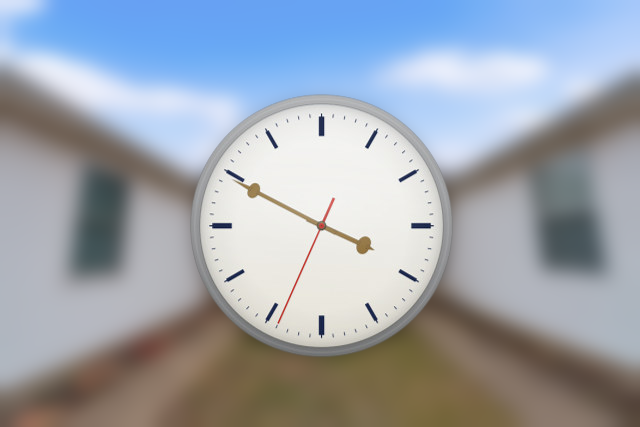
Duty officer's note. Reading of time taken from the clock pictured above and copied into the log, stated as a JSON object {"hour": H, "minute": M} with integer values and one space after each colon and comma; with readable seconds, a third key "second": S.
{"hour": 3, "minute": 49, "second": 34}
